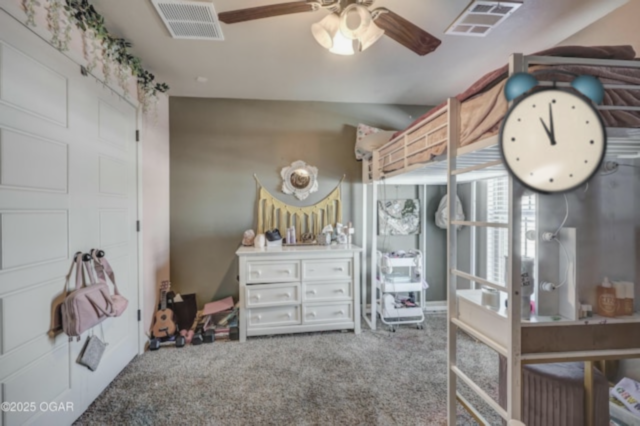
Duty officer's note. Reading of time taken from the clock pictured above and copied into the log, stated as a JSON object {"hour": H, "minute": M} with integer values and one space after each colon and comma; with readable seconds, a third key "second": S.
{"hour": 10, "minute": 59}
